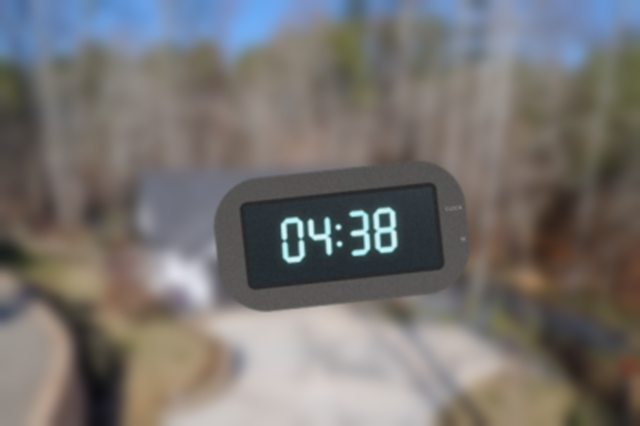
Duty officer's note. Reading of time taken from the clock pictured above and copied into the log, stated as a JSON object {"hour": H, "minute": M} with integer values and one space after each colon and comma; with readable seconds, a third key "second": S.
{"hour": 4, "minute": 38}
